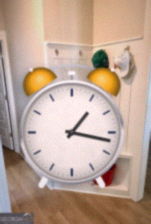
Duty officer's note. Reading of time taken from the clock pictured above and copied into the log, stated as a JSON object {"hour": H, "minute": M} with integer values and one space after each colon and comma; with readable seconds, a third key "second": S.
{"hour": 1, "minute": 17}
